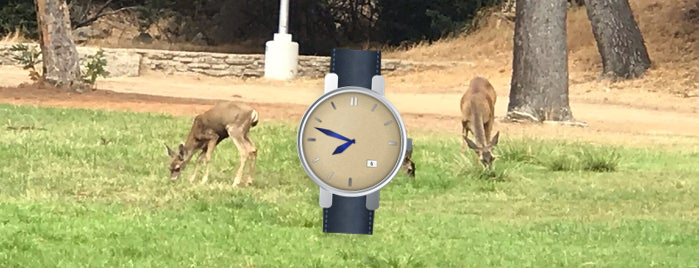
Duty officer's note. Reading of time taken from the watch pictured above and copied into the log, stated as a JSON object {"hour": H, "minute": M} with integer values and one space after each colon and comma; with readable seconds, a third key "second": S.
{"hour": 7, "minute": 48}
